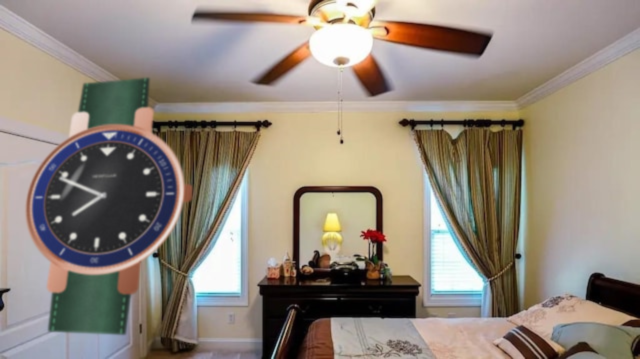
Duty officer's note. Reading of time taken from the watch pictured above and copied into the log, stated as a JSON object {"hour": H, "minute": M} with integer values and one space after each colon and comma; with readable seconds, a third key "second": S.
{"hour": 7, "minute": 49}
